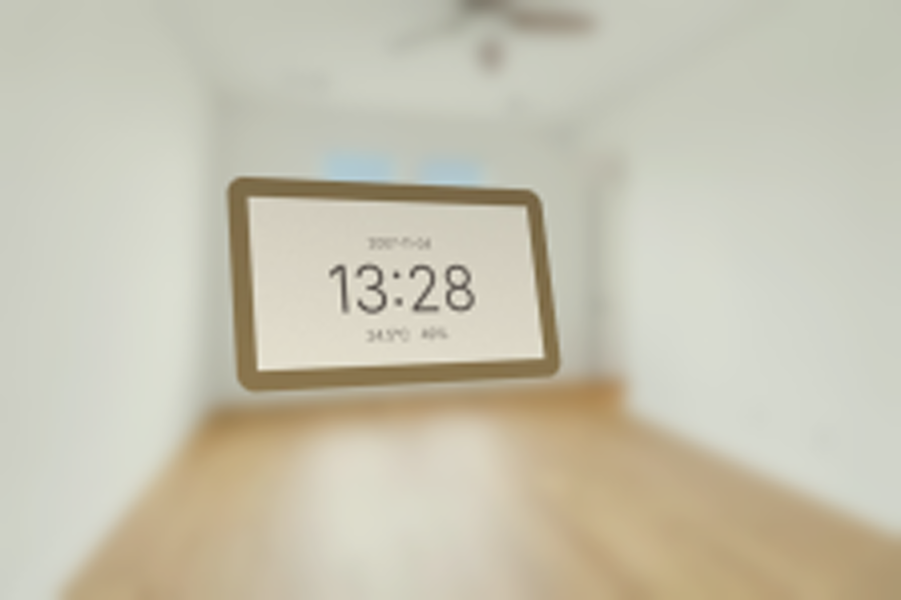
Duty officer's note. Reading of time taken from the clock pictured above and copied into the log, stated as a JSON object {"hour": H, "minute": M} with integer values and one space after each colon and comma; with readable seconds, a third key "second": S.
{"hour": 13, "minute": 28}
